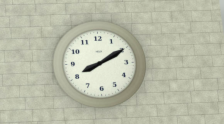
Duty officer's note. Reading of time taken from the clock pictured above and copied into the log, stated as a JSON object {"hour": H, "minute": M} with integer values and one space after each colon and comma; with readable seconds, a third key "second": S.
{"hour": 8, "minute": 10}
